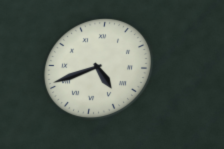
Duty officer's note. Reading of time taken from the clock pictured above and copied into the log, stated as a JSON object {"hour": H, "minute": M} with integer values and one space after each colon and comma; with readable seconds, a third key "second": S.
{"hour": 4, "minute": 41}
